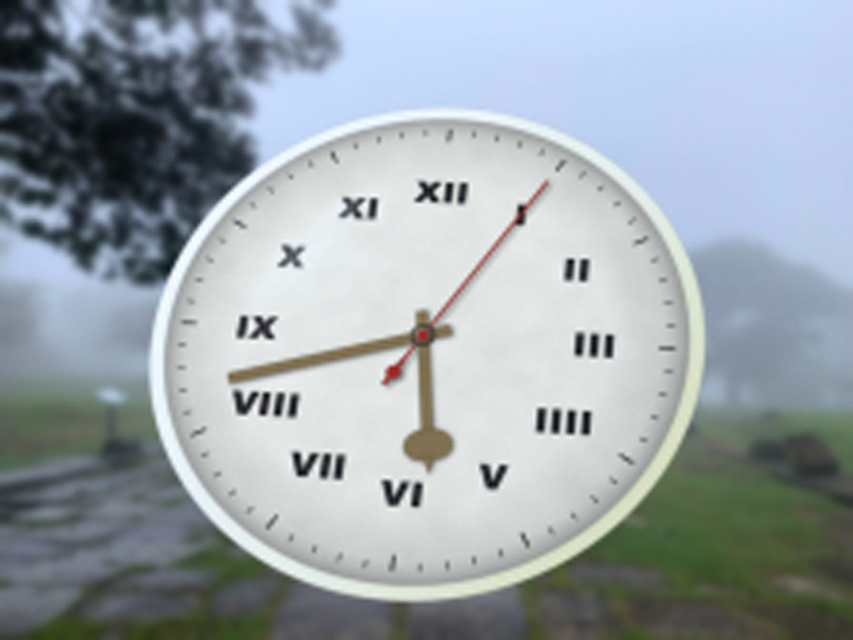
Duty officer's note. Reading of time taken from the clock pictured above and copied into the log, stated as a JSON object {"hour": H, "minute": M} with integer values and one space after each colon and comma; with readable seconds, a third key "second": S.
{"hour": 5, "minute": 42, "second": 5}
